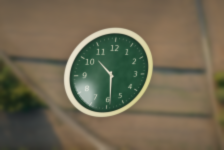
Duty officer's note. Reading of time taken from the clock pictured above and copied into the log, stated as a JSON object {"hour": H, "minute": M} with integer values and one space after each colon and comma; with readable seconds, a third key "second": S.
{"hour": 10, "minute": 29}
